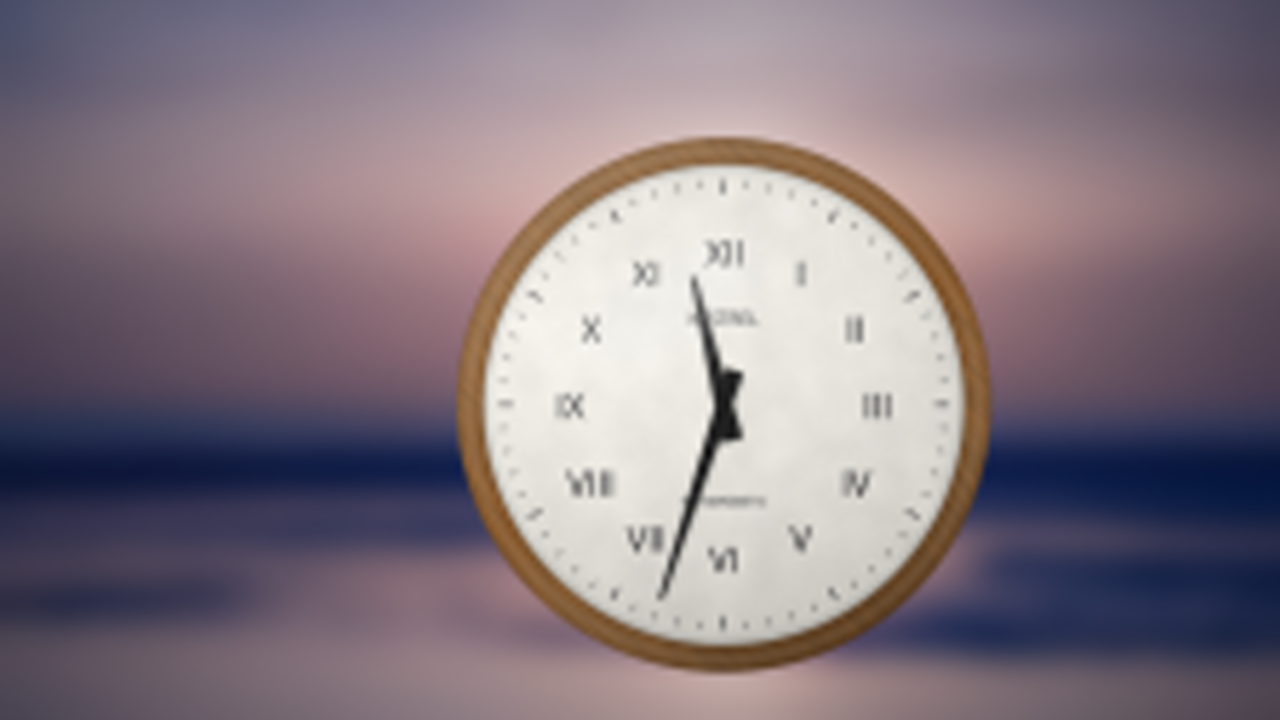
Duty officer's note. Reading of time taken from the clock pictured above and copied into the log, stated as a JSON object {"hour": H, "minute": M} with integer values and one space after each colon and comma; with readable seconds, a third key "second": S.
{"hour": 11, "minute": 33}
